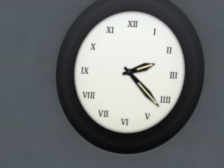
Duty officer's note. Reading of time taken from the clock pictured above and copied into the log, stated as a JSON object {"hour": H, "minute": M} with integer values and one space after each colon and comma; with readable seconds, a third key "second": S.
{"hour": 2, "minute": 22}
